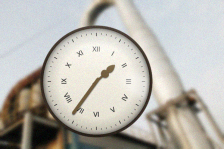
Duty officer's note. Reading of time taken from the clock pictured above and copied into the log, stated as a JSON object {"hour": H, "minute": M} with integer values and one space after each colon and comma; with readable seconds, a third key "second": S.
{"hour": 1, "minute": 36}
